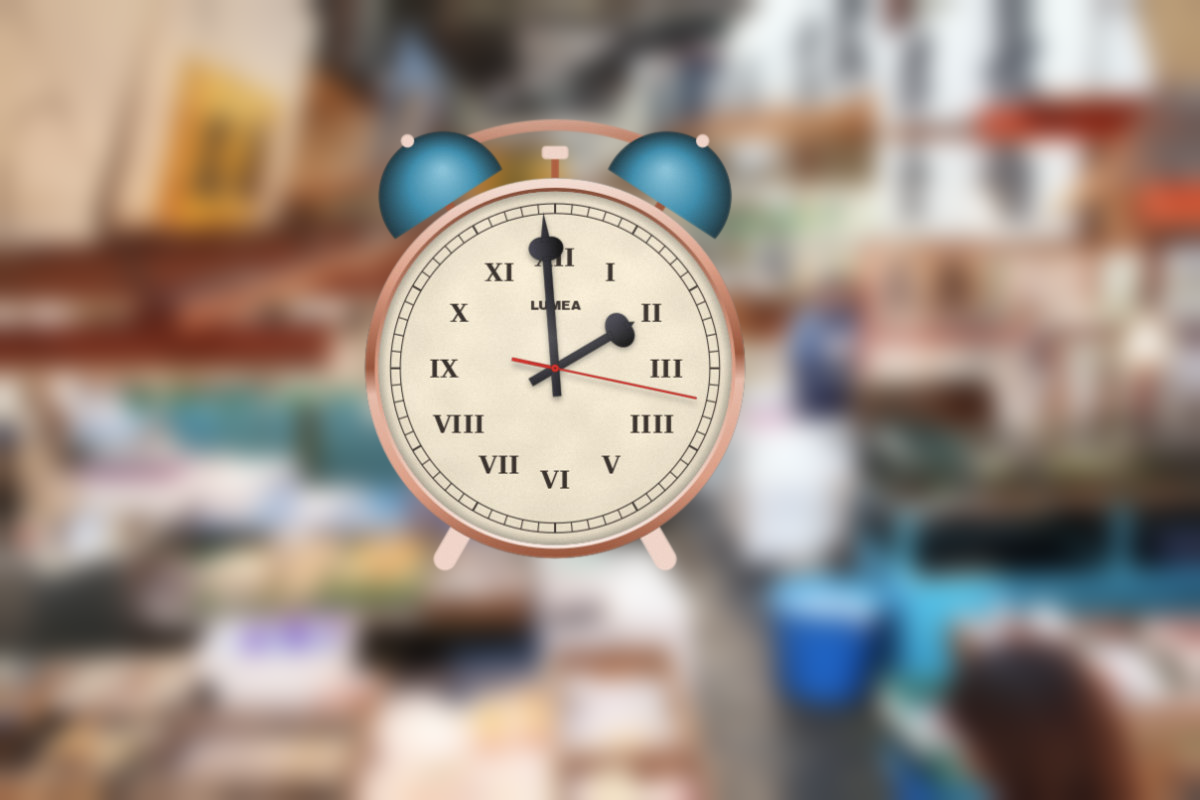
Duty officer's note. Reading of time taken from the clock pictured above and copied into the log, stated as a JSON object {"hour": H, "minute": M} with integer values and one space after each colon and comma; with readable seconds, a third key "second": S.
{"hour": 1, "minute": 59, "second": 17}
